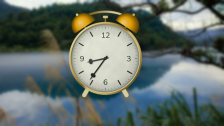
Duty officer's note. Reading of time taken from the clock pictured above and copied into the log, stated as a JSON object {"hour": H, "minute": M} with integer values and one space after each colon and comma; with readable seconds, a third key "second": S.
{"hour": 8, "minute": 36}
